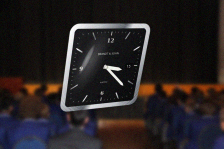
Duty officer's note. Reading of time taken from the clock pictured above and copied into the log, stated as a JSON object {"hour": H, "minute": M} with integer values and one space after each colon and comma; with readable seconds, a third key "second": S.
{"hour": 3, "minute": 22}
